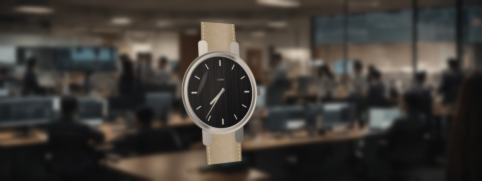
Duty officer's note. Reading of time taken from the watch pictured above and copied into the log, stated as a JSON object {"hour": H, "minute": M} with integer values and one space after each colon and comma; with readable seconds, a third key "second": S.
{"hour": 7, "minute": 36}
